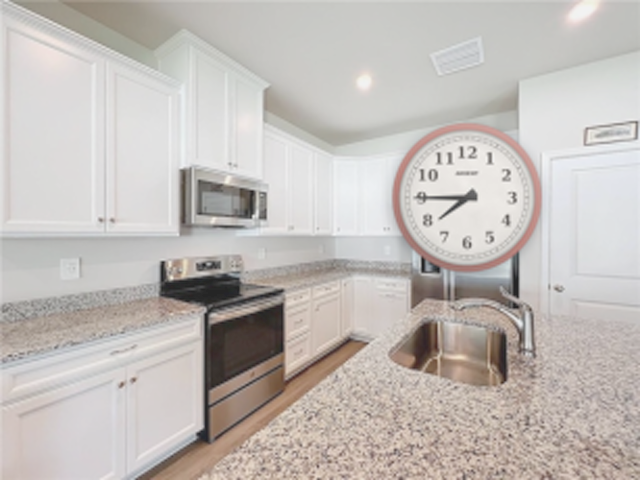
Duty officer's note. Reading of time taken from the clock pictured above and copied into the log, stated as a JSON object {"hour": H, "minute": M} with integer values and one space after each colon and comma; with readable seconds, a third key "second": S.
{"hour": 7, "minute": 45}
